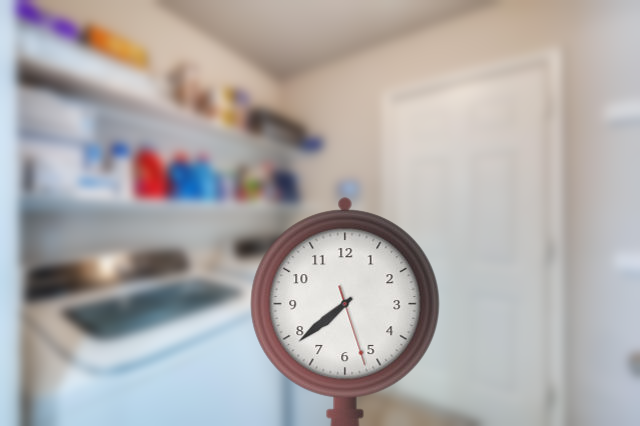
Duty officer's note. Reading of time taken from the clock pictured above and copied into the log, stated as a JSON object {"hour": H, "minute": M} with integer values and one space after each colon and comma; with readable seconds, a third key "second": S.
{"hour": 7, "minute": 38, "second": 27}
